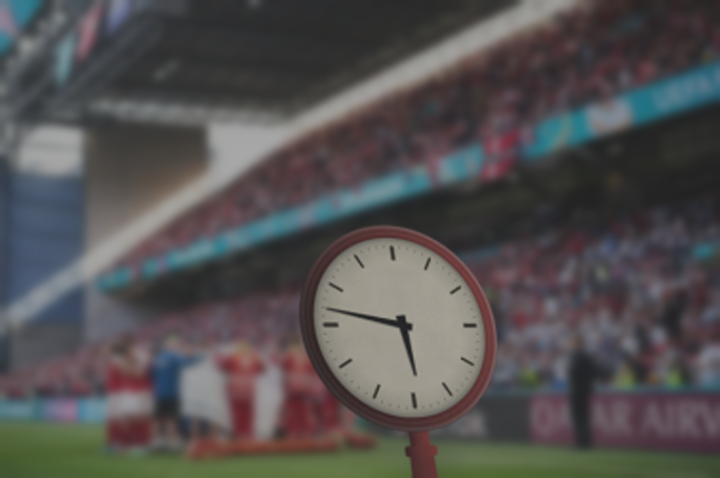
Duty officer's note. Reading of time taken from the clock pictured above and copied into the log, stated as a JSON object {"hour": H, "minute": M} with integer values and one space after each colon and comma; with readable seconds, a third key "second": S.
{"hour": 5, "minute": 47}
